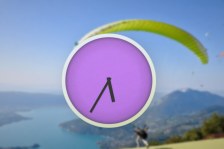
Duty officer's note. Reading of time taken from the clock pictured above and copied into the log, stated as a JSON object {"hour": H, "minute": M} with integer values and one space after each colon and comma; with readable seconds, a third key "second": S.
{"hour": 5, "minute": 35}
